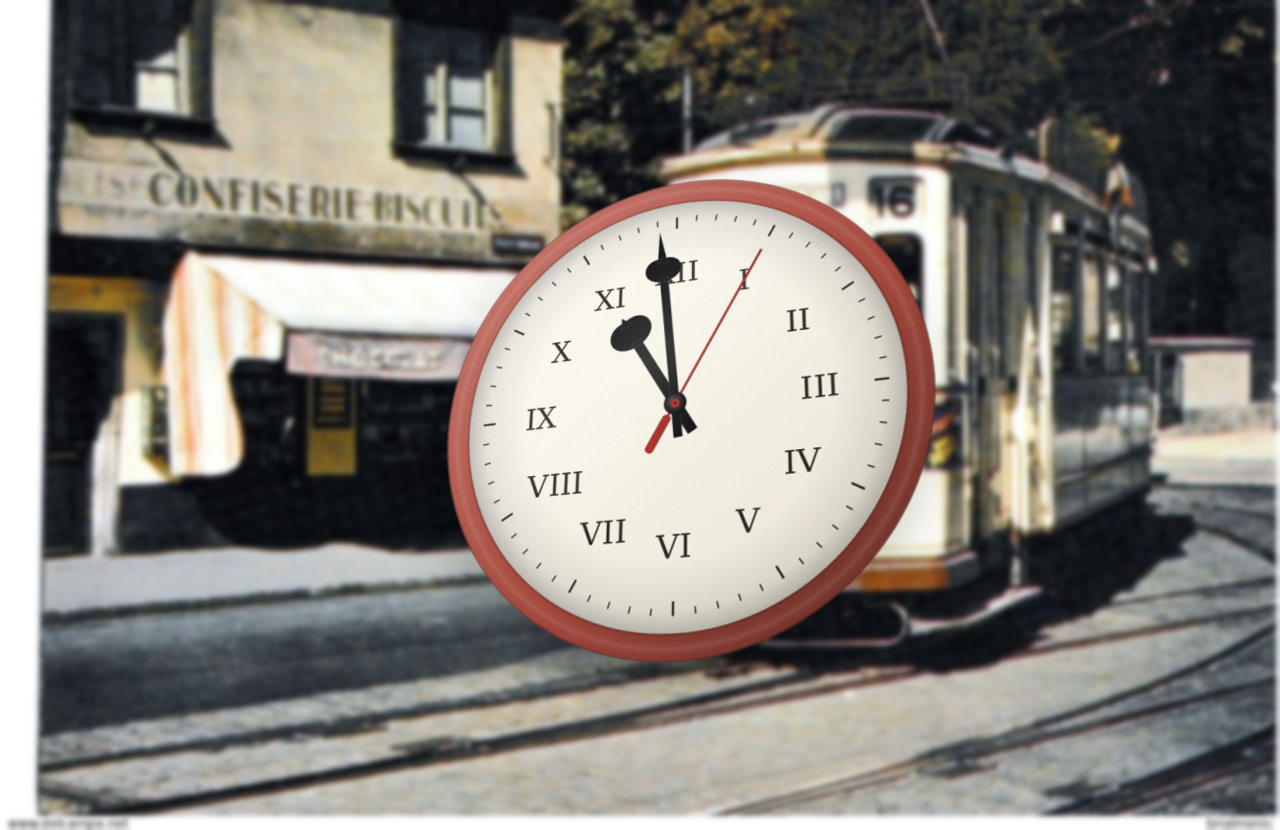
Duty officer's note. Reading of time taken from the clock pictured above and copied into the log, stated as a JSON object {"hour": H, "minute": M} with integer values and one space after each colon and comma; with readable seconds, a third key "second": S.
{"hour": 10, "minute": 59, "second": 5}
